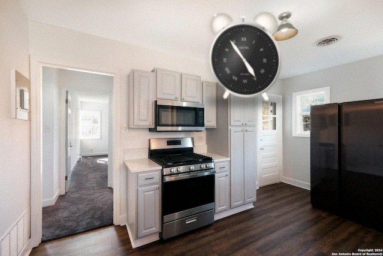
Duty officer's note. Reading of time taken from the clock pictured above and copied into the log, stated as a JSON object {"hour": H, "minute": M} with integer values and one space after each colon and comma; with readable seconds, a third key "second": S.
{"hour": 4, "minute": 54}
